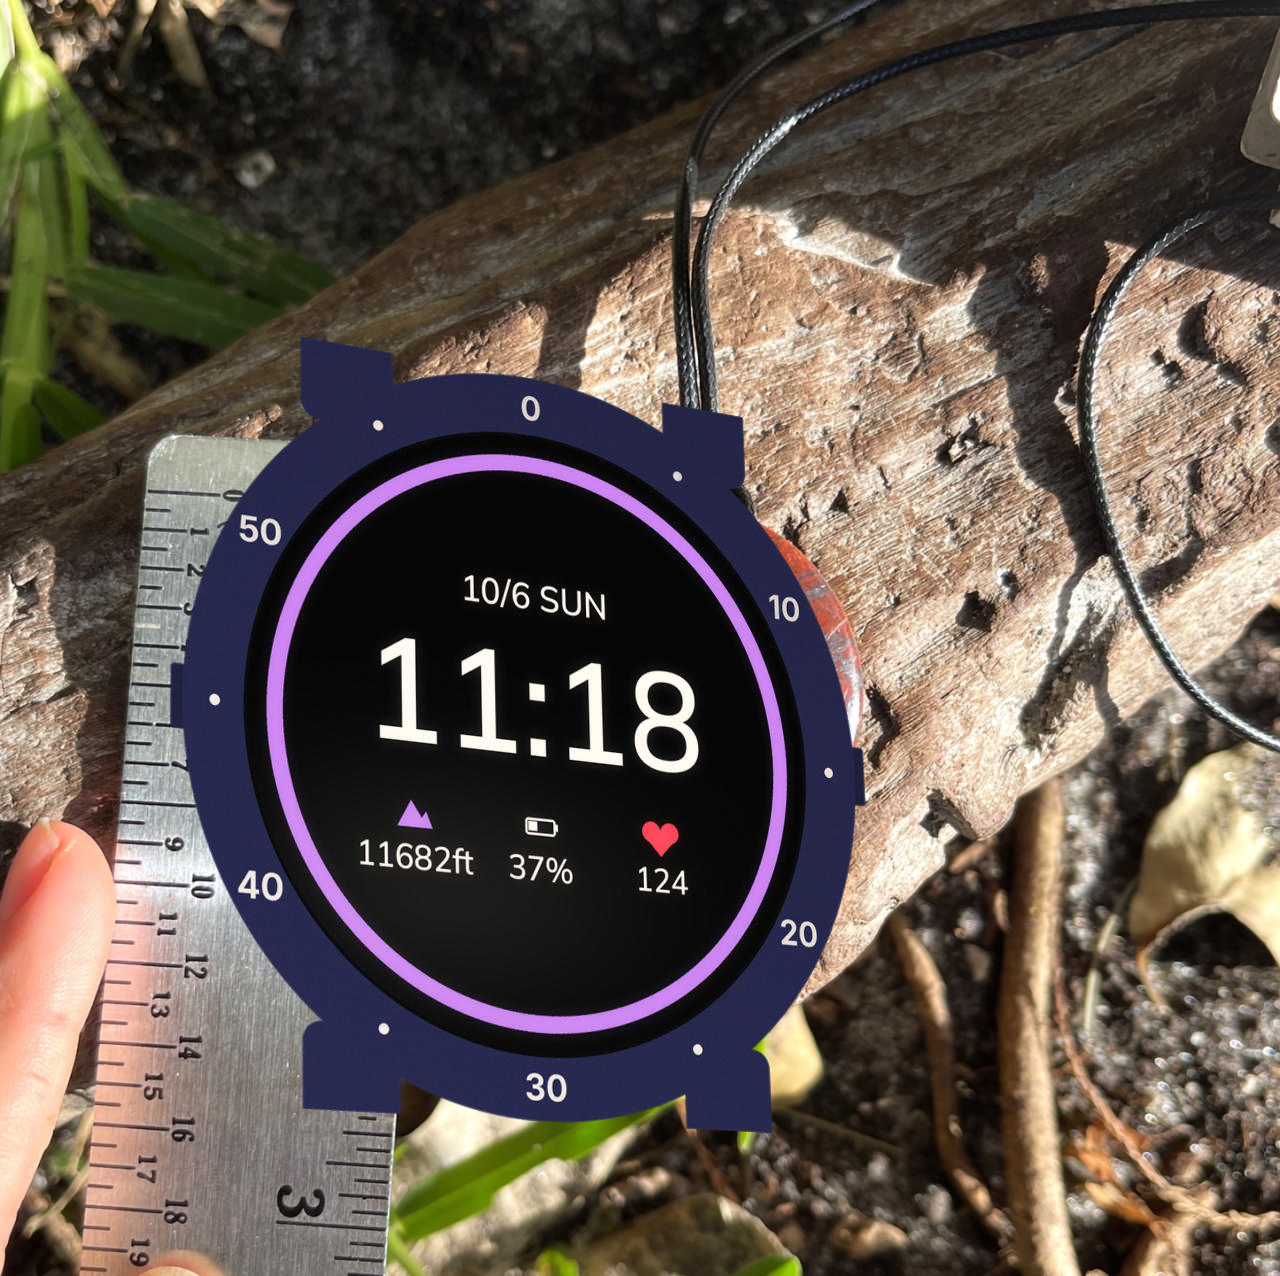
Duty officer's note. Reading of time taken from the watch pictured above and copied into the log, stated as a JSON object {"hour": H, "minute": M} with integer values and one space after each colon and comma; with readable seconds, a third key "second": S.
{"hour": 11, "minute": 18}
